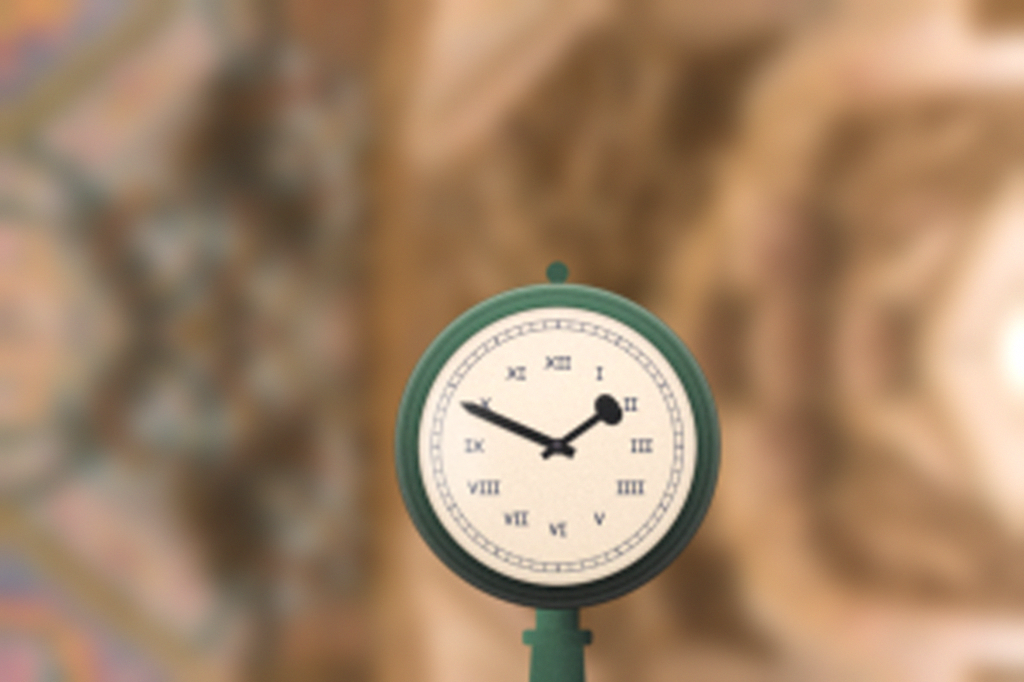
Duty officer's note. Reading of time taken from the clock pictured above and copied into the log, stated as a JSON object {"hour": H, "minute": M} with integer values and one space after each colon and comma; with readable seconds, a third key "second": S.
{"hour": 1, "minute": 49}
